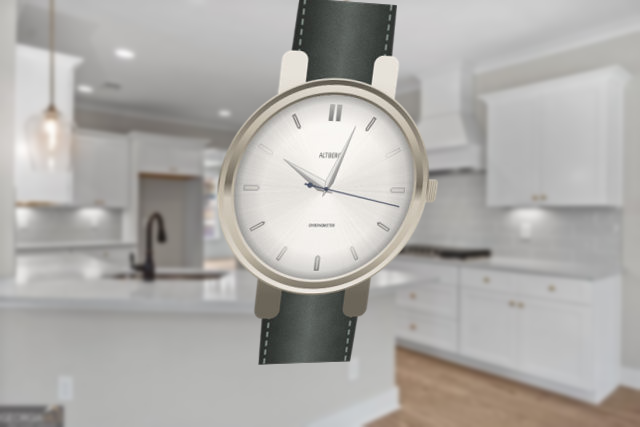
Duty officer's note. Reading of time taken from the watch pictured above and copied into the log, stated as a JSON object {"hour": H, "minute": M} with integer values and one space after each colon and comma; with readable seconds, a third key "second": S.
{"hour": 10, "minute": 3, "second": 17}
